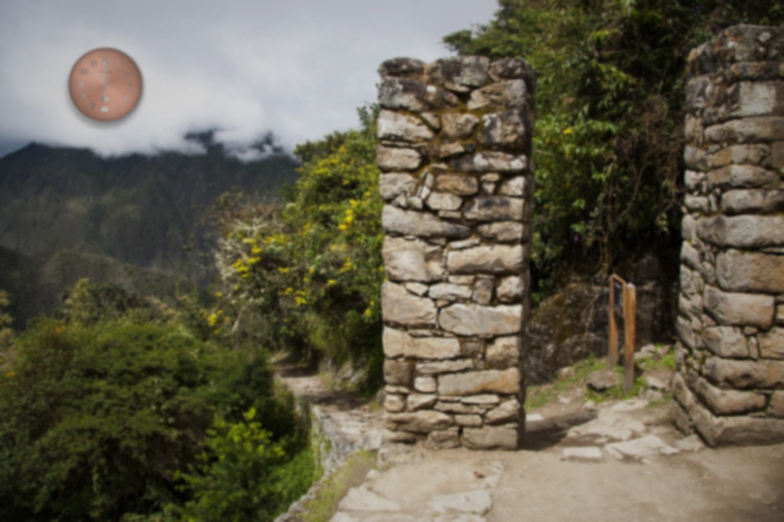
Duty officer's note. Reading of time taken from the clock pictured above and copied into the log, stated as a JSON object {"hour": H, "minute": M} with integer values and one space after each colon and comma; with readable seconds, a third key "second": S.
{"hour": 6, "minute": 0}
